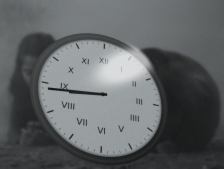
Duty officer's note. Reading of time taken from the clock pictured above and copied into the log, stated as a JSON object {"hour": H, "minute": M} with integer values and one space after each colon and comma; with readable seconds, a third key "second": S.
{"hour": 8, "minute": 44}
